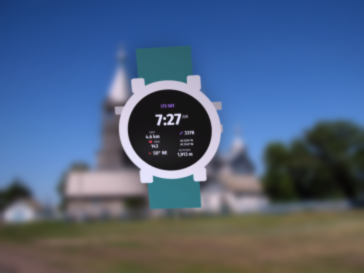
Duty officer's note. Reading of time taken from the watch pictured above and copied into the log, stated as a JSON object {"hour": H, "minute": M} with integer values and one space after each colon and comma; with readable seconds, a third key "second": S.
{"hour": 7, "minute": 27}
